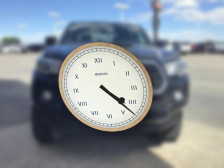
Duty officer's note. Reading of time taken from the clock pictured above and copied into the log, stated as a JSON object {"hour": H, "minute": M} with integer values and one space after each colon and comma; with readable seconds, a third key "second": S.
{"hour": 4, "minute": 23}
